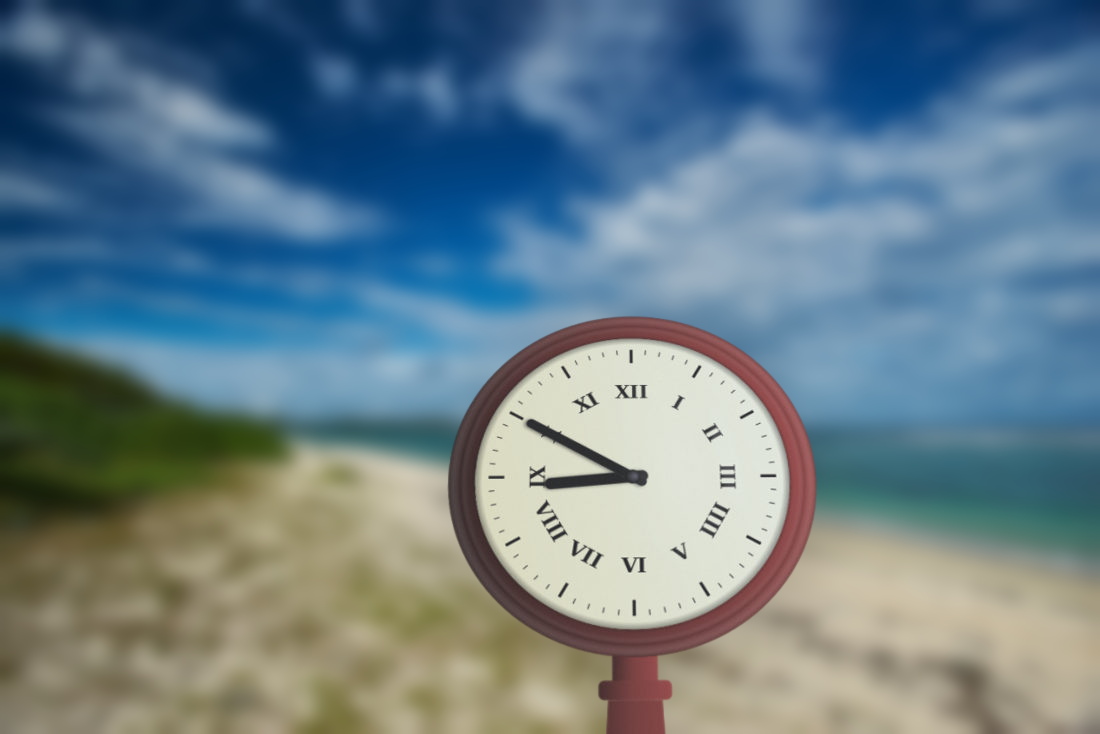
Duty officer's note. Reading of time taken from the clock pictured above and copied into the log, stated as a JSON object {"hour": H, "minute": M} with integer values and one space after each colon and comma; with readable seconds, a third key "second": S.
{"hour": 8, "minute": 50}
